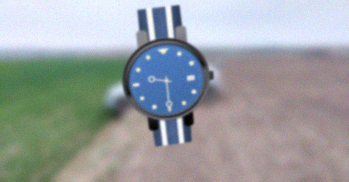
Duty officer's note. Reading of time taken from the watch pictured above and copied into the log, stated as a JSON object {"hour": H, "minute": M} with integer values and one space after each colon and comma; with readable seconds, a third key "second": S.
{"hour": 9, "minute": 30}
